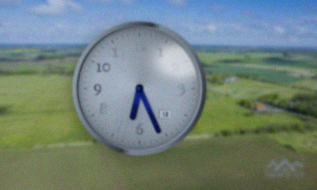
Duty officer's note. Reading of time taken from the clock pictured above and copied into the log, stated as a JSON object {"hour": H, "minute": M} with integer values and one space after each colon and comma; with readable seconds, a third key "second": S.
{"hour": 6, "minute": 26}
